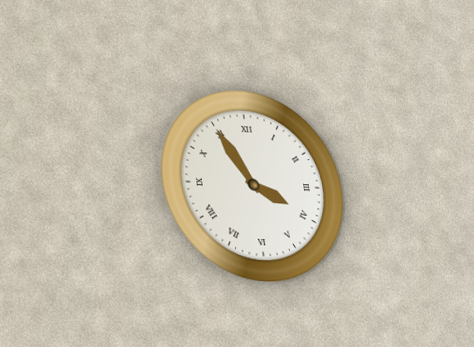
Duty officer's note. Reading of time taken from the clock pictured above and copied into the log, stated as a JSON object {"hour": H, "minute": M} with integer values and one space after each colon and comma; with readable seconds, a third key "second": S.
{"hour": 3, "minute": 55}
